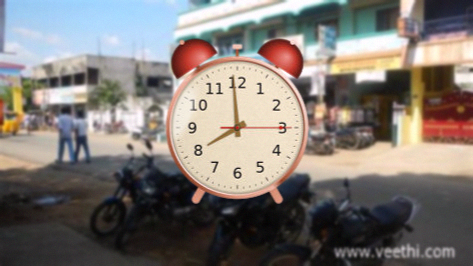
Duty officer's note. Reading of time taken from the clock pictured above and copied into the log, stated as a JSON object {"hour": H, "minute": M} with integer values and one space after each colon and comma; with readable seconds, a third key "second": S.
{"hour": 7, "minute": 59, "second": 15}
